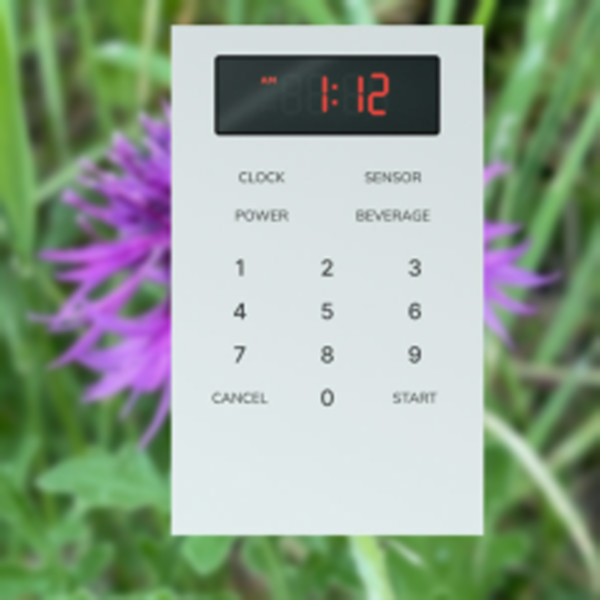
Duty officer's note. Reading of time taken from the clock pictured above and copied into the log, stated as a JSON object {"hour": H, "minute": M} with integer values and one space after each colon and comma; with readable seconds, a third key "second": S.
{"hour": 1, "minute": 12}
